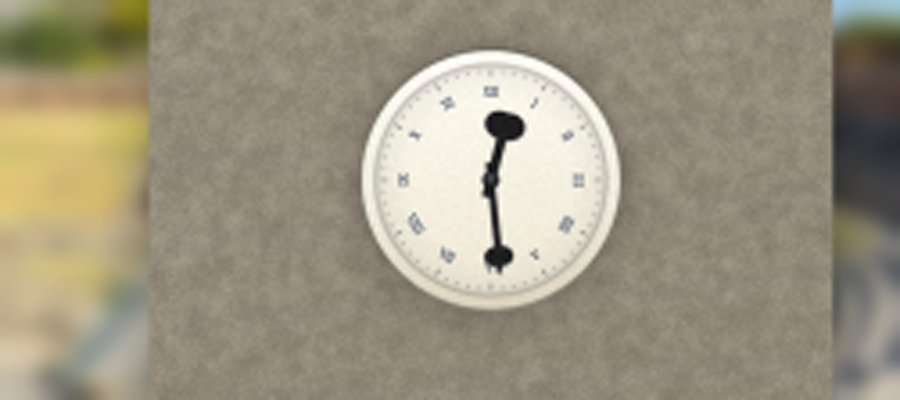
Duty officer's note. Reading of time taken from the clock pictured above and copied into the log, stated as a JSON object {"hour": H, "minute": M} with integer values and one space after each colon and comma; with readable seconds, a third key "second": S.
{"hour": 12, "minute": 29}
